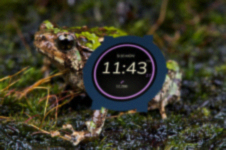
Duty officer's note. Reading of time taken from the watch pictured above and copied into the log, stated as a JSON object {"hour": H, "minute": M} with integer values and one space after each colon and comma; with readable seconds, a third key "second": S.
{"hour": 11, "minute": 43}
